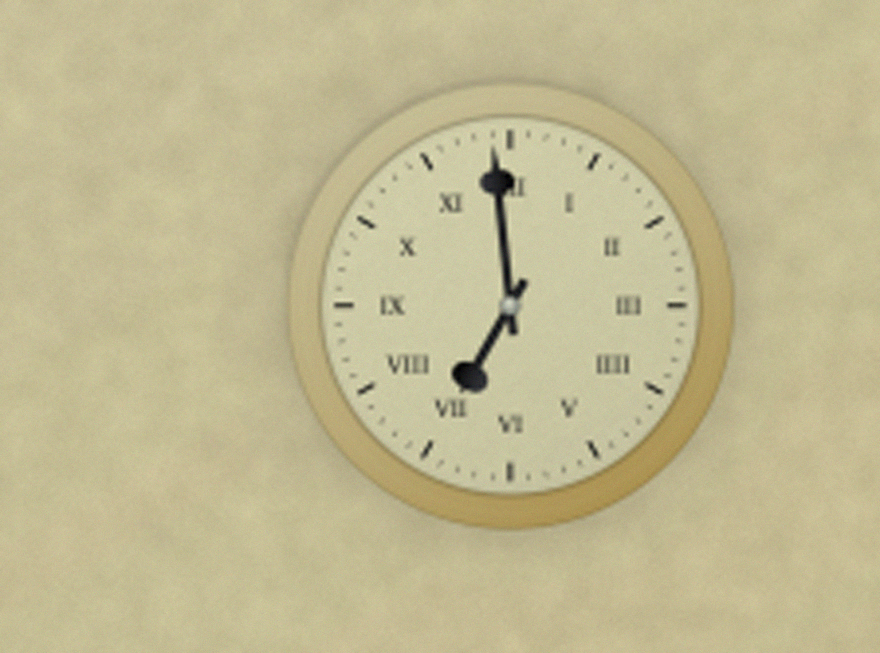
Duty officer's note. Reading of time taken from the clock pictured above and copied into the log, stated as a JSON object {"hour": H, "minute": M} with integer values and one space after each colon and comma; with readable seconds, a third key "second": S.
{"hour": 6, "minute": 59}
